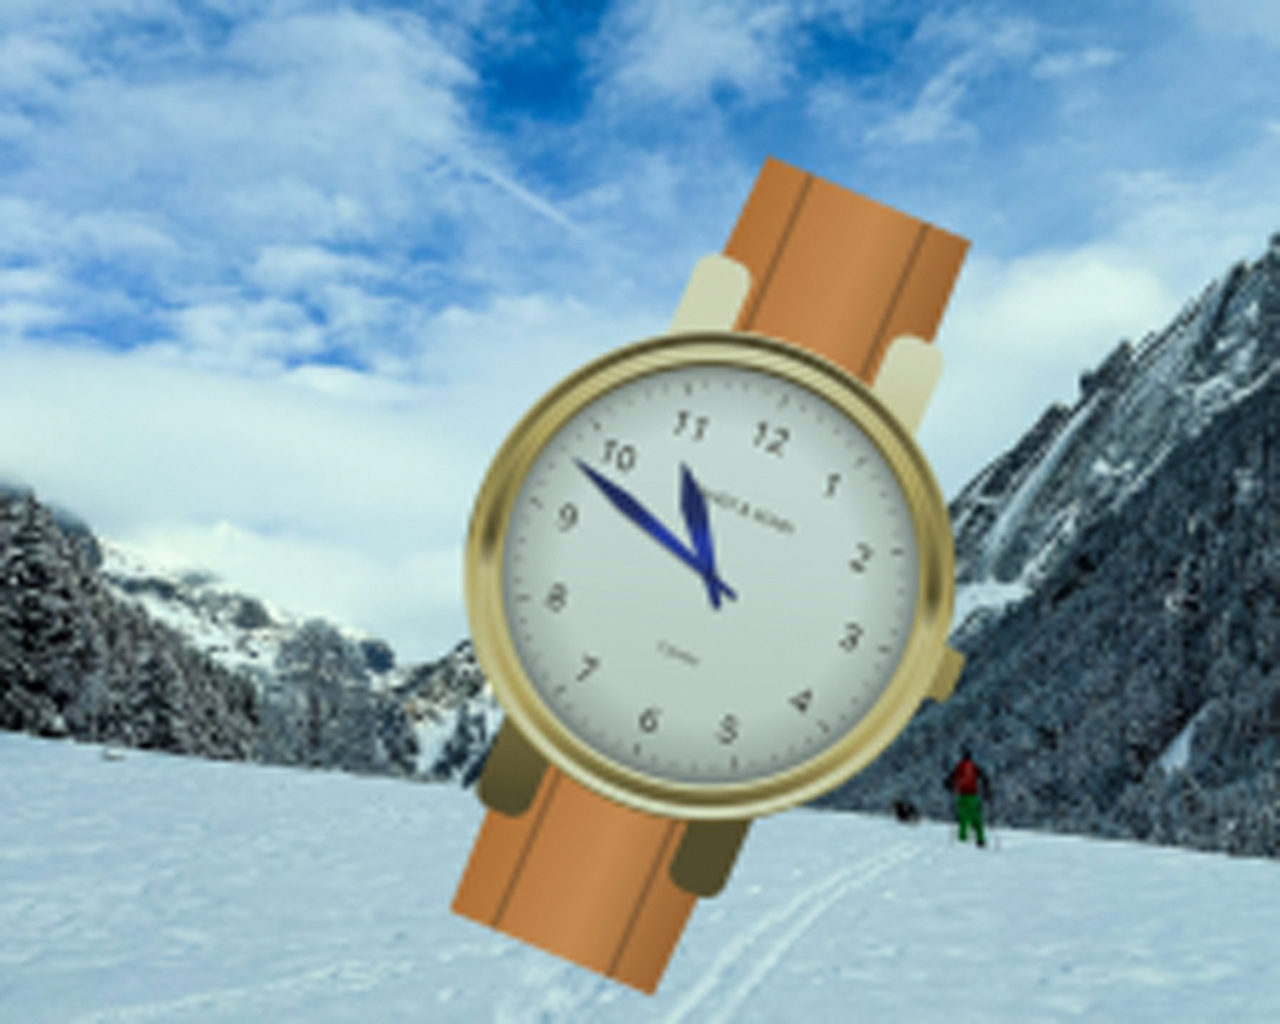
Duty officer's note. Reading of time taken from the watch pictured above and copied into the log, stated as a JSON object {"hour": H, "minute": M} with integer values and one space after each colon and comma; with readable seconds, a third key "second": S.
{"hour": 10, "minute": 48}
